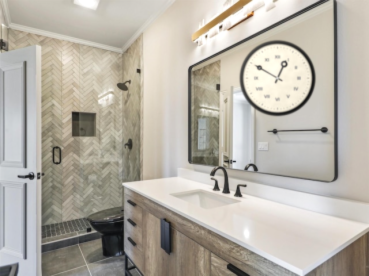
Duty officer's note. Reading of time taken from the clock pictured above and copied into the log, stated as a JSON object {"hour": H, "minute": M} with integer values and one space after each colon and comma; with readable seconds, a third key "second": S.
{"hour": 12, "minute": 50}
